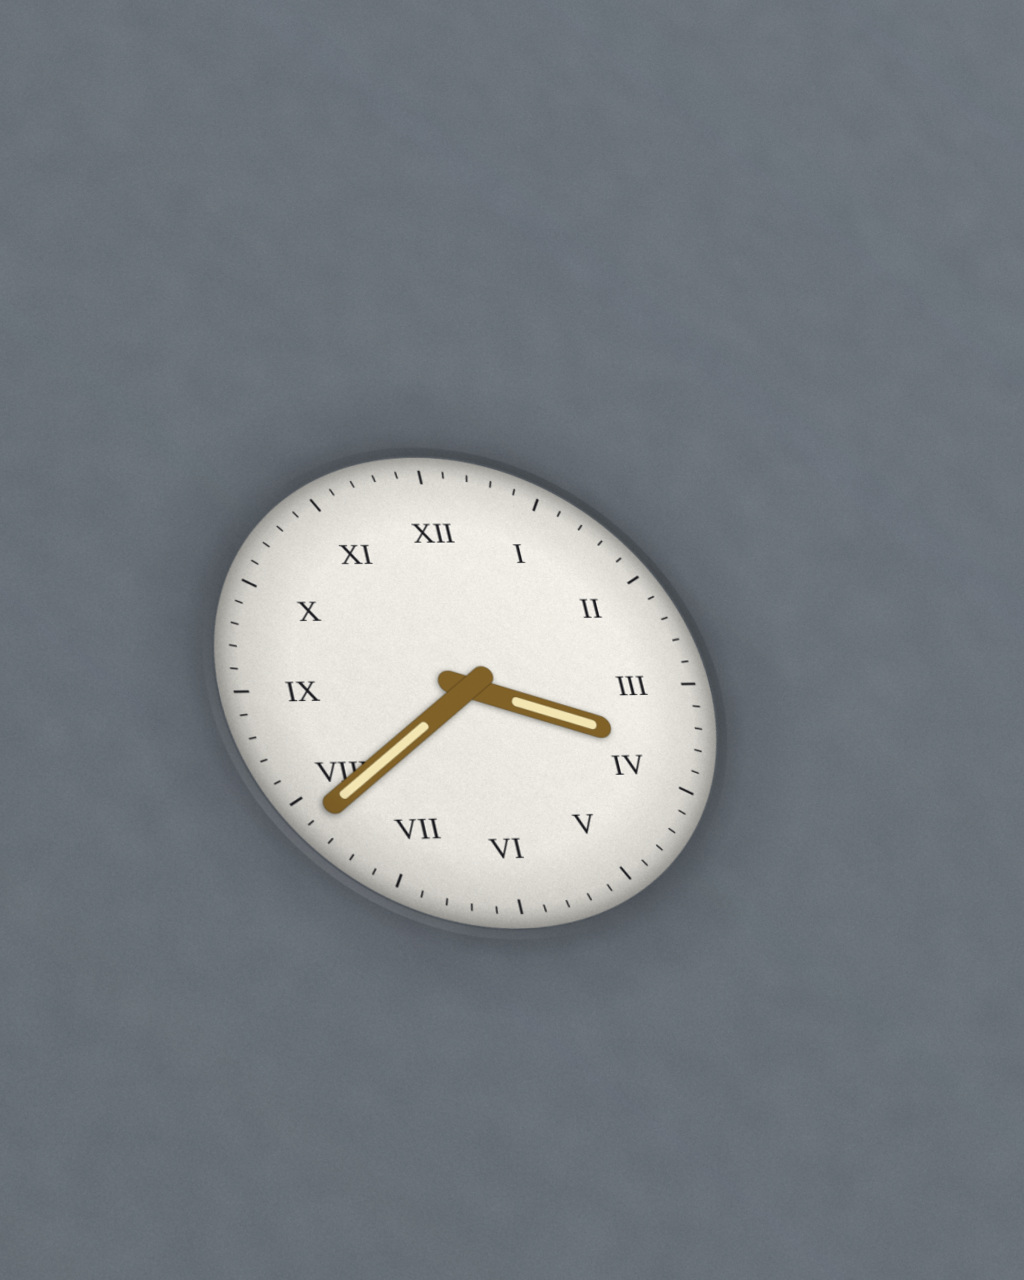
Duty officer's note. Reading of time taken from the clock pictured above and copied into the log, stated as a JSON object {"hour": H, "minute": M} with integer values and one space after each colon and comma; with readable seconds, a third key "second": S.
{"hour": 3, "minute": 39}
